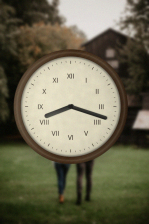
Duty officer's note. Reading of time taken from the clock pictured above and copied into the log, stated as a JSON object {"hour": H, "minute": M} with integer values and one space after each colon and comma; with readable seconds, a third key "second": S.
{"hour": 8, "minute": 18}
